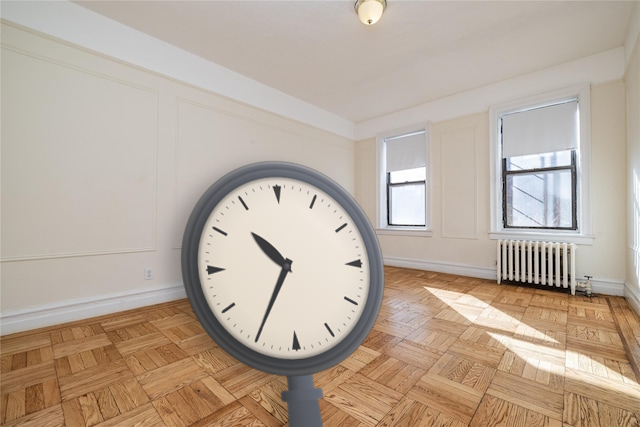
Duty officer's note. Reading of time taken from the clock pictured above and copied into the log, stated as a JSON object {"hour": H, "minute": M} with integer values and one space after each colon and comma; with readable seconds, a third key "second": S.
{"hour": 10, "minute": 35}
